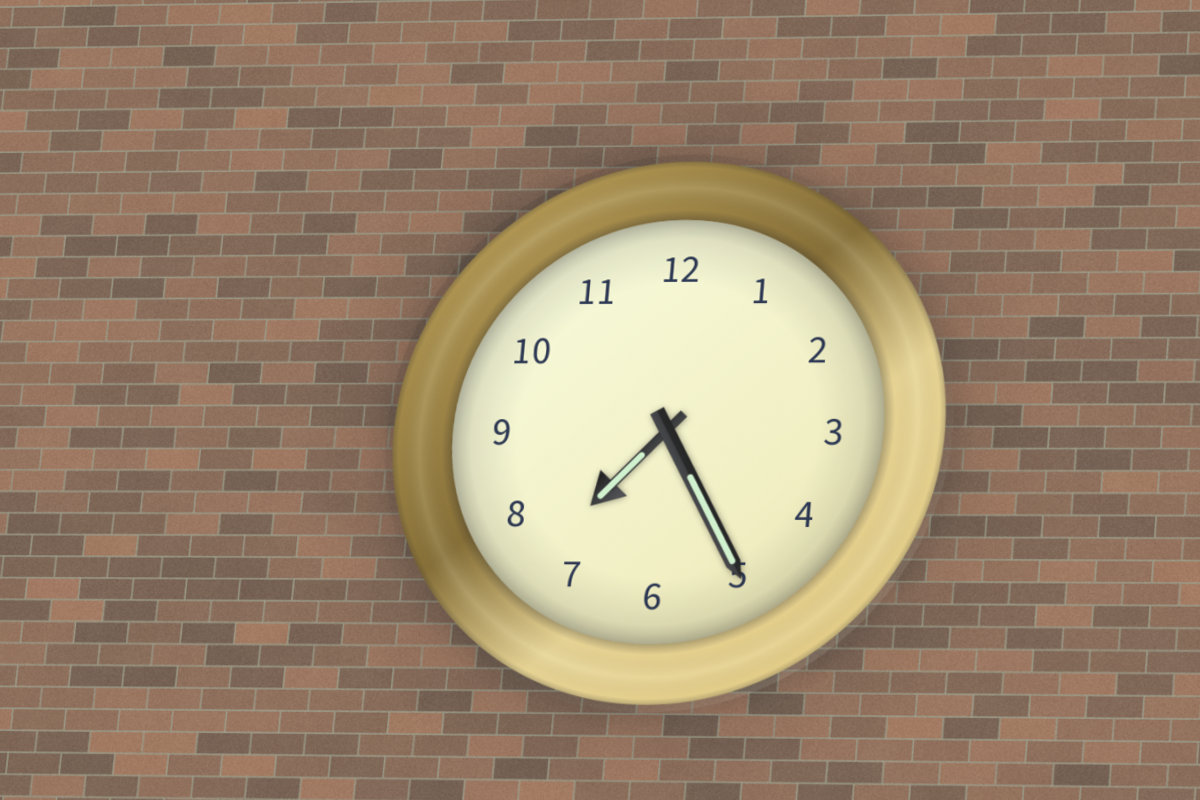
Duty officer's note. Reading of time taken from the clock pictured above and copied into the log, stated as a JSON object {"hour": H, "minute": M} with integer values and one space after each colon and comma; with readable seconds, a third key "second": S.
{"hour": 7, "minute": 25}
